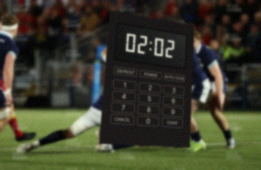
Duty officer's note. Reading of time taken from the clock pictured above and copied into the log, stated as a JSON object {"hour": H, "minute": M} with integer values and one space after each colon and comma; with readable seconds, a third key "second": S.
{"hour": 2, "minute": 2}
